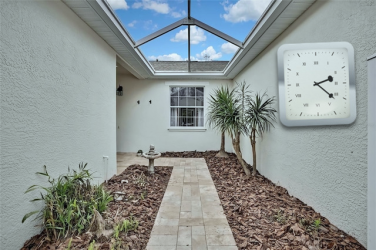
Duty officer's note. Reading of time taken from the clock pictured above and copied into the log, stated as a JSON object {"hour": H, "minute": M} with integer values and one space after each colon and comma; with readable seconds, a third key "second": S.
{"hour": 2, "minute": 22}
